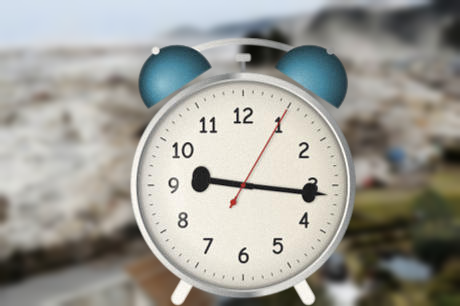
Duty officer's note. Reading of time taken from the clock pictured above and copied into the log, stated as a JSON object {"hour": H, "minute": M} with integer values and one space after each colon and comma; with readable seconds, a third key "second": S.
{"hour": 9, "minute": 16, "second": 5}
